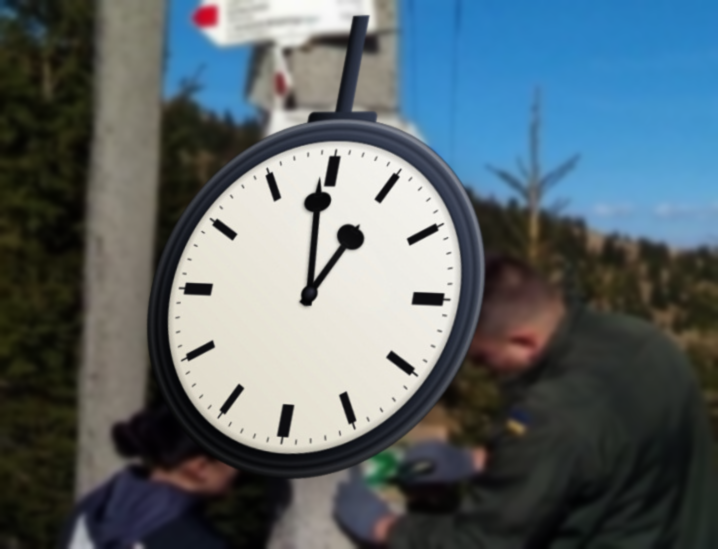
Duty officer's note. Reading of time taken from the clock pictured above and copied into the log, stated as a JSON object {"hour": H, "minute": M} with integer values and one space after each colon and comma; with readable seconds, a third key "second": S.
{"hour": 12, "minute": 59}
